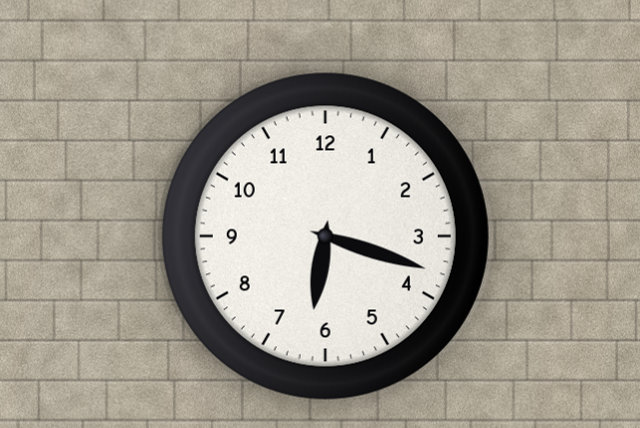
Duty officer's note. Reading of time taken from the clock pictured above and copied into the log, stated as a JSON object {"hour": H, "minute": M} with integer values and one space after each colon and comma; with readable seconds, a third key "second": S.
{"hour": 6, "minute": 18}
